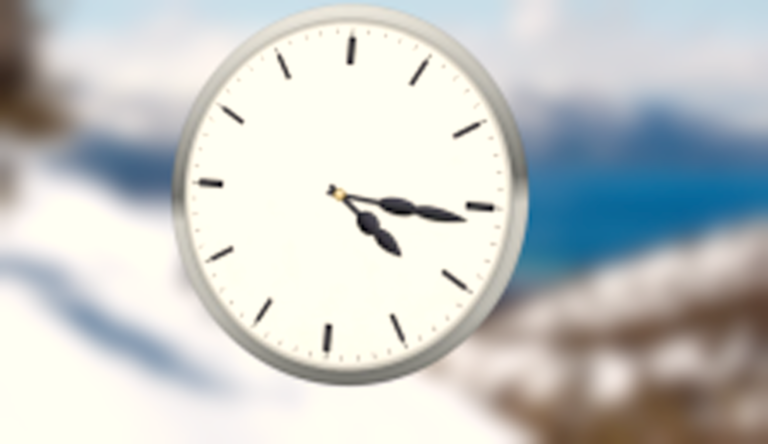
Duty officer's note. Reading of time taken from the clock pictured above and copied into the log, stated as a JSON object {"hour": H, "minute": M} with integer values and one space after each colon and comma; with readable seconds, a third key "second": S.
{"hour": 4, "minute": 16}
